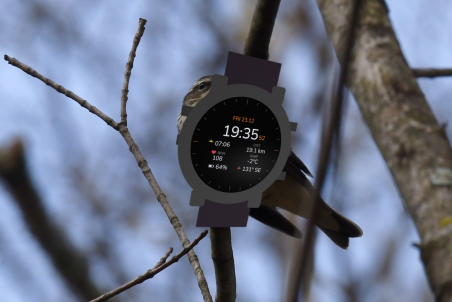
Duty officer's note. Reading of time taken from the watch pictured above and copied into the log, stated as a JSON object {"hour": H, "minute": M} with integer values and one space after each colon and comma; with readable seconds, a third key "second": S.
{"hour": 19, "minute": 35}
